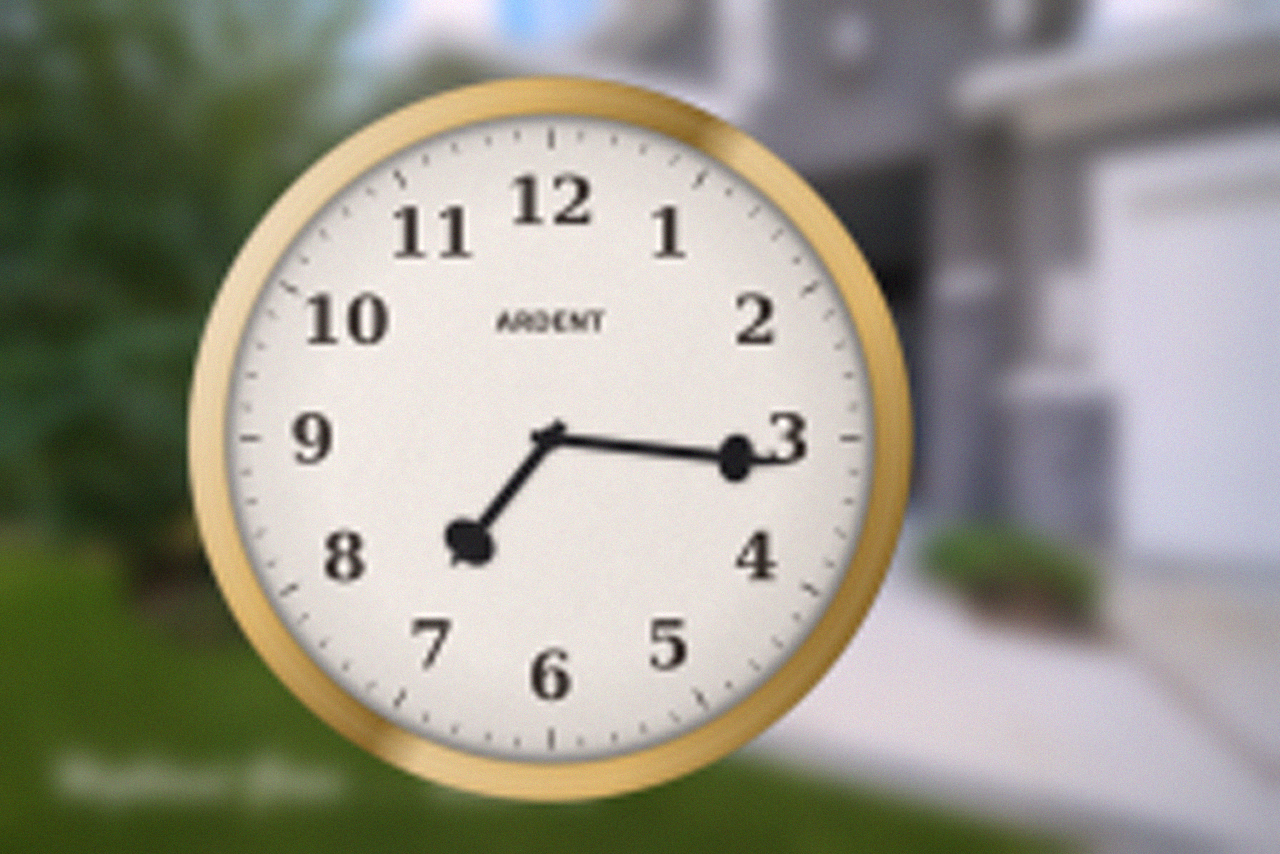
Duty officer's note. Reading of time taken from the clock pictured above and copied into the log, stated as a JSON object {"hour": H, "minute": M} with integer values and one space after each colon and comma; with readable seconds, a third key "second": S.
{"hour": 7, "minute": 16}
